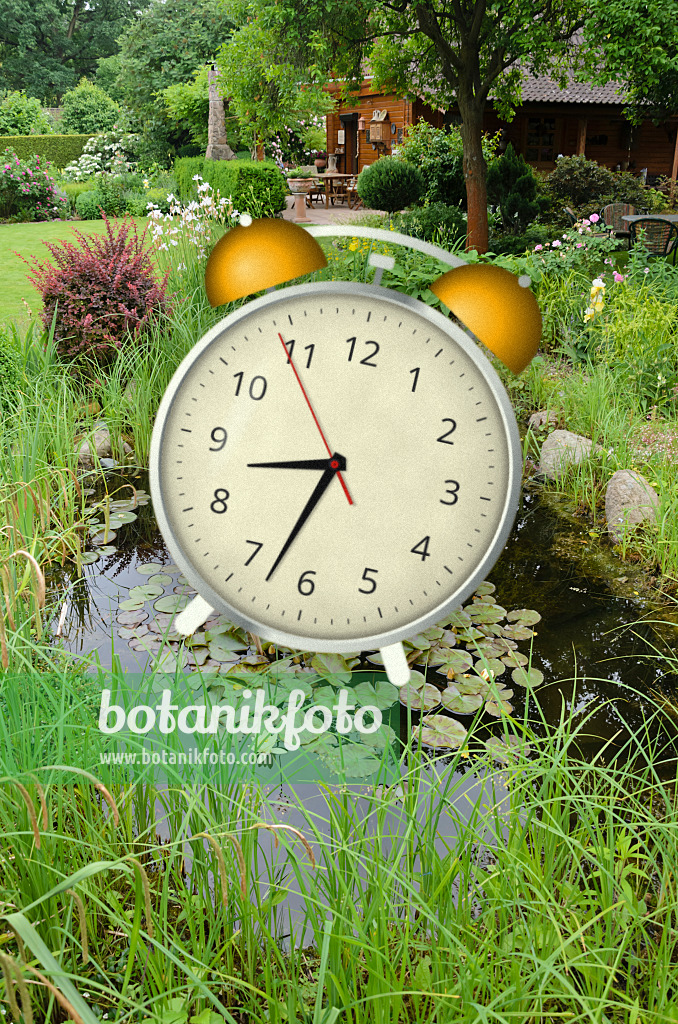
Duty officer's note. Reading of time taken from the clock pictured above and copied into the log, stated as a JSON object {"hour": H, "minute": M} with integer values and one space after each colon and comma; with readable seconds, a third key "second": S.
{"hour": 8, "minute": 32, "second": 54}
